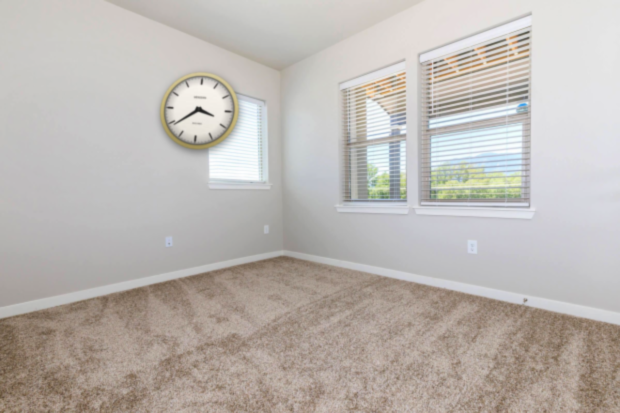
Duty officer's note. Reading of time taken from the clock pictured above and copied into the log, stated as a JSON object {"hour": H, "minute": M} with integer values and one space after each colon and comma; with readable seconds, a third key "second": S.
{"hour": 3, "minute": 39}
